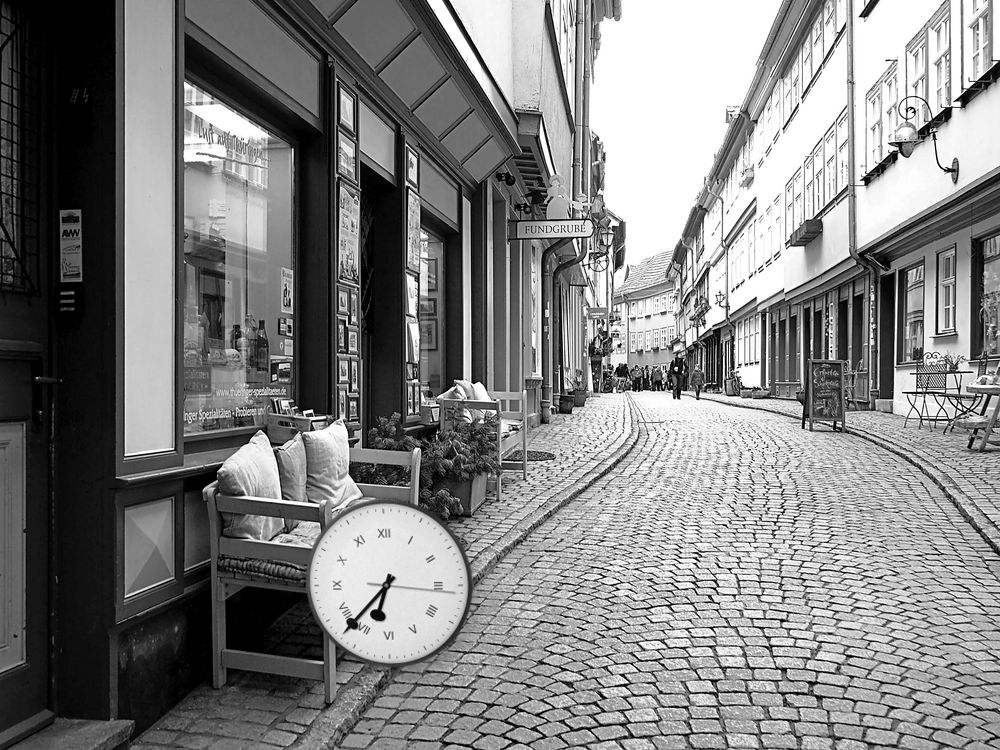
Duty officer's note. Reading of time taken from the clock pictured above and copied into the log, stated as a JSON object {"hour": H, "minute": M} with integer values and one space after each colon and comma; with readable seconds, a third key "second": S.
{"hour": 6, "minute": 37, "second": 16}
